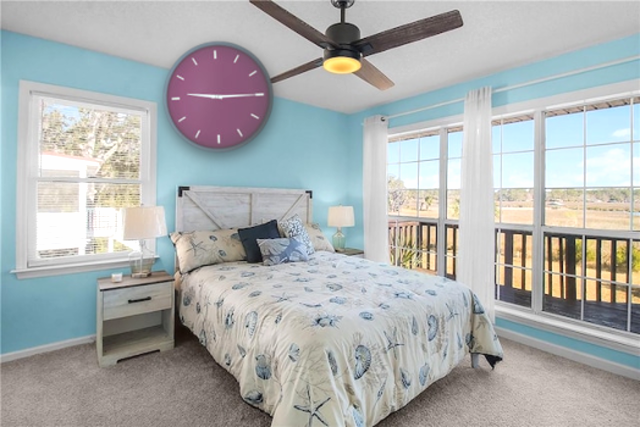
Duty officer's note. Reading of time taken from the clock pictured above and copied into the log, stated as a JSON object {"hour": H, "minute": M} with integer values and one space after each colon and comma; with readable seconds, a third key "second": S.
{"hour": 9, "minute": 15}
